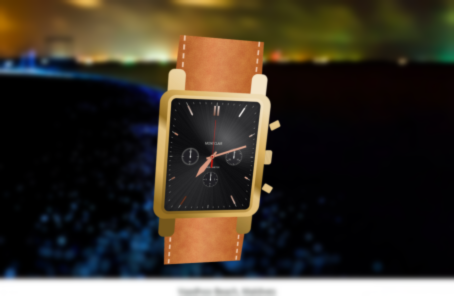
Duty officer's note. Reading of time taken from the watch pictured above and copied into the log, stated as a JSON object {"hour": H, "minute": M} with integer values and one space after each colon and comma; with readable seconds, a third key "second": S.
{"hour": 7, "minute": 12}
